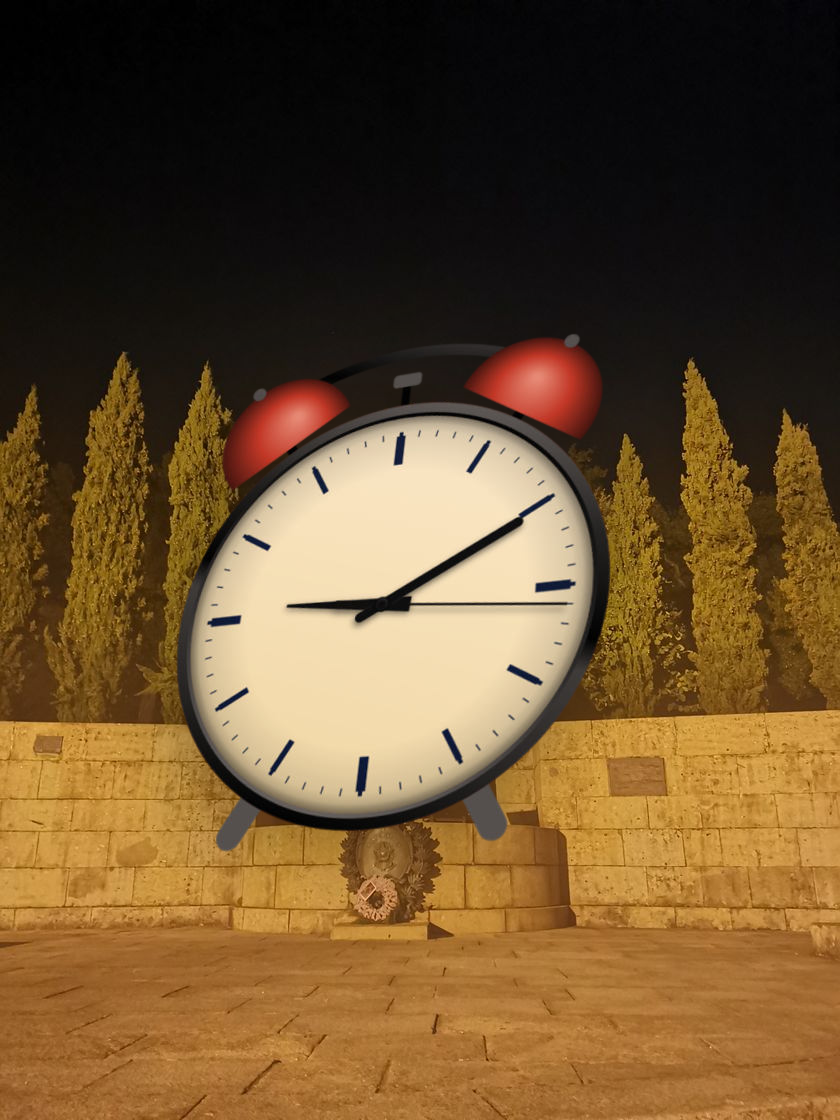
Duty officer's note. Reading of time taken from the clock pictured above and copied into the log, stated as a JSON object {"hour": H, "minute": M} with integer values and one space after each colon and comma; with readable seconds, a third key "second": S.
{"hour": 9, "minute": 10, "second": 16}
